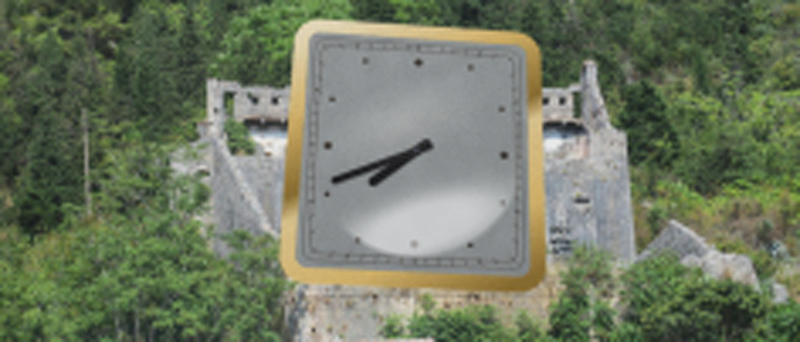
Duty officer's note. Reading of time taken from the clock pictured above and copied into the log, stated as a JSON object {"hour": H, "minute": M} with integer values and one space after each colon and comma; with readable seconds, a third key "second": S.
{"hour": 7, "minute": 41}
